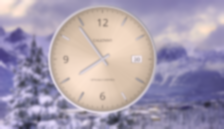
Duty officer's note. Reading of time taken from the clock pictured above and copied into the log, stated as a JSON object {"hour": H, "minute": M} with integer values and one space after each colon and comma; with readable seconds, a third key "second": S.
{"hour": 7, "minute": 54}
